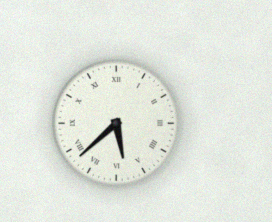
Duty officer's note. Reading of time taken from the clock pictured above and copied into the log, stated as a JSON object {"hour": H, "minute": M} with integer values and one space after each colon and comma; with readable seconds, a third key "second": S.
{"hour": 5, "minute": 38}
